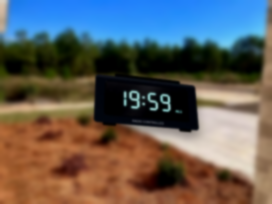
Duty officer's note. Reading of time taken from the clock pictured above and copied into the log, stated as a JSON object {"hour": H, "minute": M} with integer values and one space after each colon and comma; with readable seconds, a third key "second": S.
{"hour": 19, "minute": 59}
